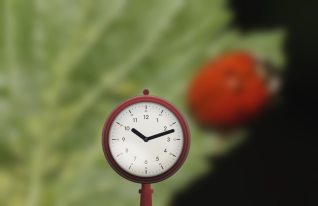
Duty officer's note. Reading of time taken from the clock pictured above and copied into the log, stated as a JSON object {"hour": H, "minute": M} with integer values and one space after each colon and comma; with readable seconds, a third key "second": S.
{"hour": 10, "minute": 12}
